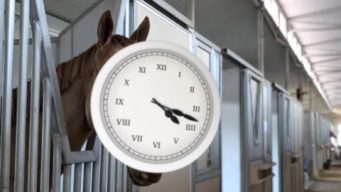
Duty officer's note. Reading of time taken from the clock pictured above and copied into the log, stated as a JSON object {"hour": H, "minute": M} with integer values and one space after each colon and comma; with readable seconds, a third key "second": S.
{"hour": 4, "minute": 18}
